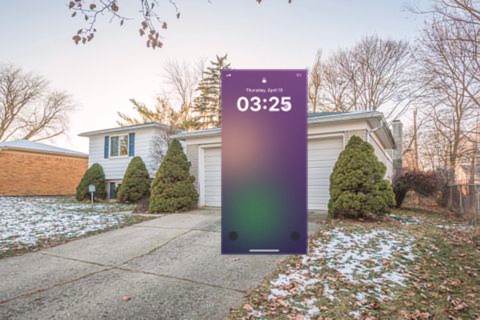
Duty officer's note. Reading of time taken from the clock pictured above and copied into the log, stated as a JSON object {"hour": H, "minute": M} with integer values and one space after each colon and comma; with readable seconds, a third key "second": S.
{"hour": 3, "minute": 25}
